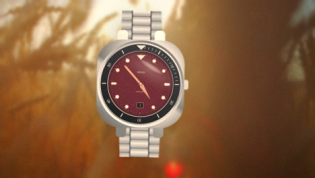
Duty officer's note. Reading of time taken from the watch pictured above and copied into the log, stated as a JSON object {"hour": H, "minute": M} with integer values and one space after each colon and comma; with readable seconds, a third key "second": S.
{"hour": 4, "minute": 53}
